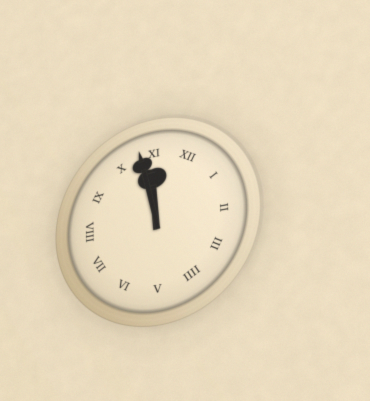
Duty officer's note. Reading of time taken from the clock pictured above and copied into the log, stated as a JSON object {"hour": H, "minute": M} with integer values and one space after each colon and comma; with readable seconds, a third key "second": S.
{"hour": 10, "minute": 53}
